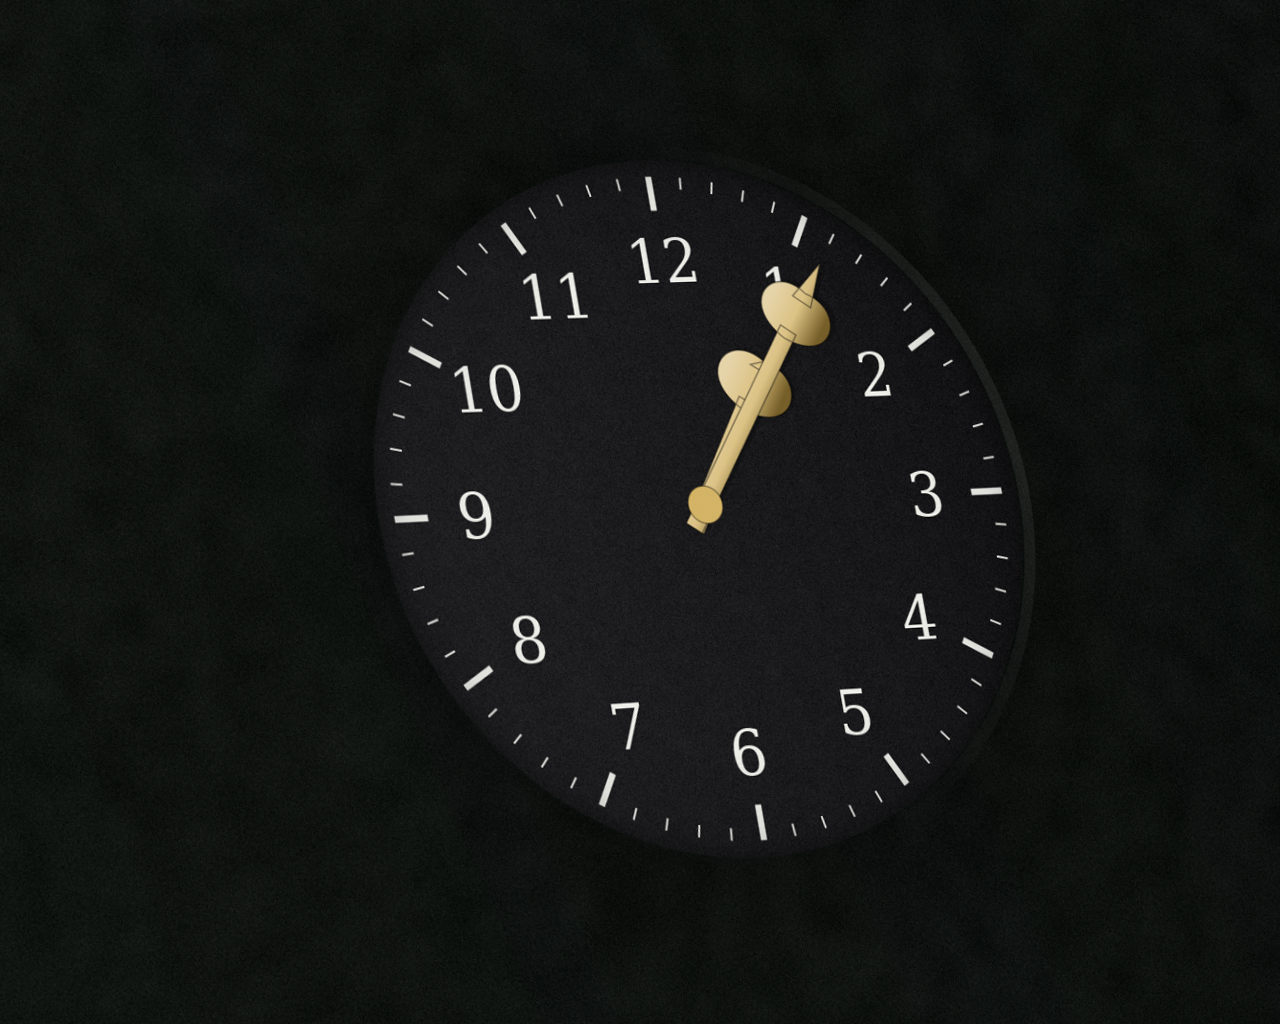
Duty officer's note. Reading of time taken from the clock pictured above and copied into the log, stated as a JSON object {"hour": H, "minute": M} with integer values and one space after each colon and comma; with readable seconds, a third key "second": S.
{"hour": 1, "minute": 6}
